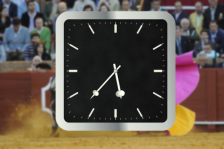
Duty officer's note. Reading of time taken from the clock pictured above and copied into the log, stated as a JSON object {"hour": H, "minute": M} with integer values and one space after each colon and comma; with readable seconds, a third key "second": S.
{"hour": 5, "minute": 37}
